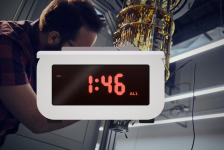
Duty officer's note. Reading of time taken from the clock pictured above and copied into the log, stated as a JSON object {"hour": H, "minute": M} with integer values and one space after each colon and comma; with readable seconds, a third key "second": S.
{"hour": 1, "minute": 46}
